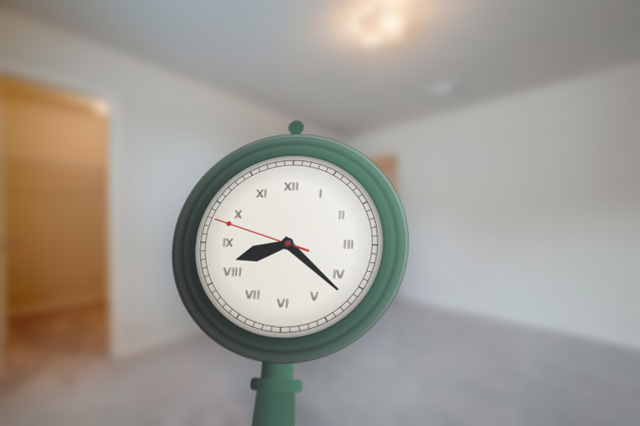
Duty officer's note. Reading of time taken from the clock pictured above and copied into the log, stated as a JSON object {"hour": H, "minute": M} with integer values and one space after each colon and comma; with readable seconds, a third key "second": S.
{"hour": 8, "minute": 21, "second": 48}
